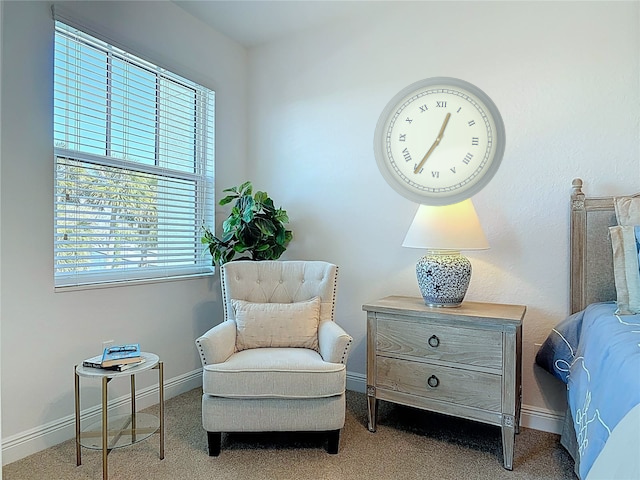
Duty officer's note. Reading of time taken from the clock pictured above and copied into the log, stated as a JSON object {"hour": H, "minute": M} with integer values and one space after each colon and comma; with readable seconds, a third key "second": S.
{"hour": 12, "minute": 35}
